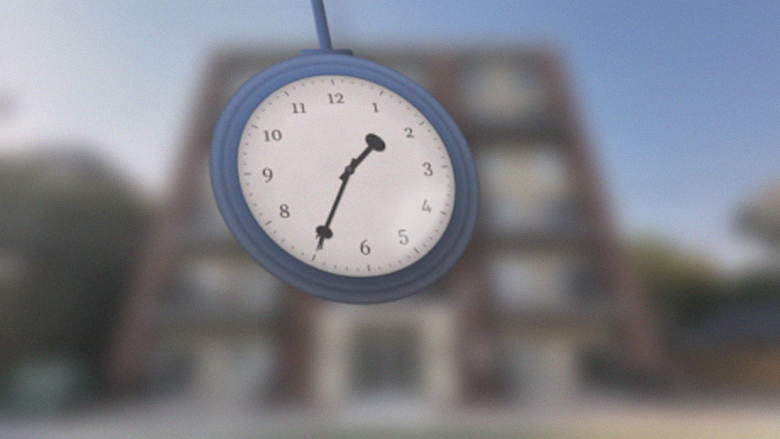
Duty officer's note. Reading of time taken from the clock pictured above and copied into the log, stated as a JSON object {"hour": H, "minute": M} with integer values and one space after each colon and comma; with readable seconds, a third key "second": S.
{"hour": 1, "minute": 35}
